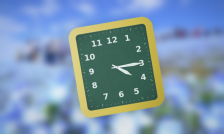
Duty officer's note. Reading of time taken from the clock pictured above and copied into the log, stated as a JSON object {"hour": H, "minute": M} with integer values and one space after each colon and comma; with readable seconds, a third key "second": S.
{"hour": 4, "minute": 15}
